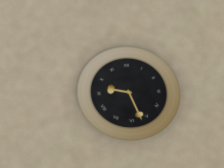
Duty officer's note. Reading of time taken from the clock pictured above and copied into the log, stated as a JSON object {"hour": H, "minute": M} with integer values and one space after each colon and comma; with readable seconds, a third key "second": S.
{"hour": 9, "minute": 27}
